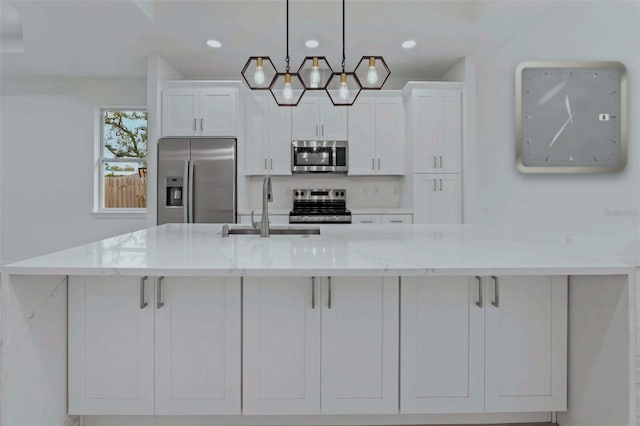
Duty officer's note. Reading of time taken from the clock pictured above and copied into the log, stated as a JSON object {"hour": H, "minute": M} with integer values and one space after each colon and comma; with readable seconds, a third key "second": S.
{"hour": 11, "minute": 36}
